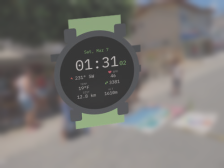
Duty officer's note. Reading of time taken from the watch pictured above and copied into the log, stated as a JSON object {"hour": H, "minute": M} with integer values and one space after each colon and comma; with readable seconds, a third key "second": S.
{"hour": 1, "minute": 31}
